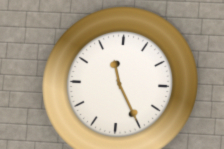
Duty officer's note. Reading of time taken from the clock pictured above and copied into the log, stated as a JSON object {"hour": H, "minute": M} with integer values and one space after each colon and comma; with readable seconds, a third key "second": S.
{"hour": 11, "minute": 25}
